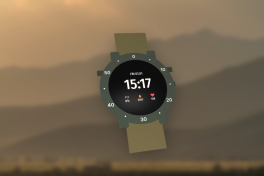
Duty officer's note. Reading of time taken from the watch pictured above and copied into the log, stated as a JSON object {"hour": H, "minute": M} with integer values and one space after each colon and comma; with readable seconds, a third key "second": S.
{"hour": 15, "minute": 17}
